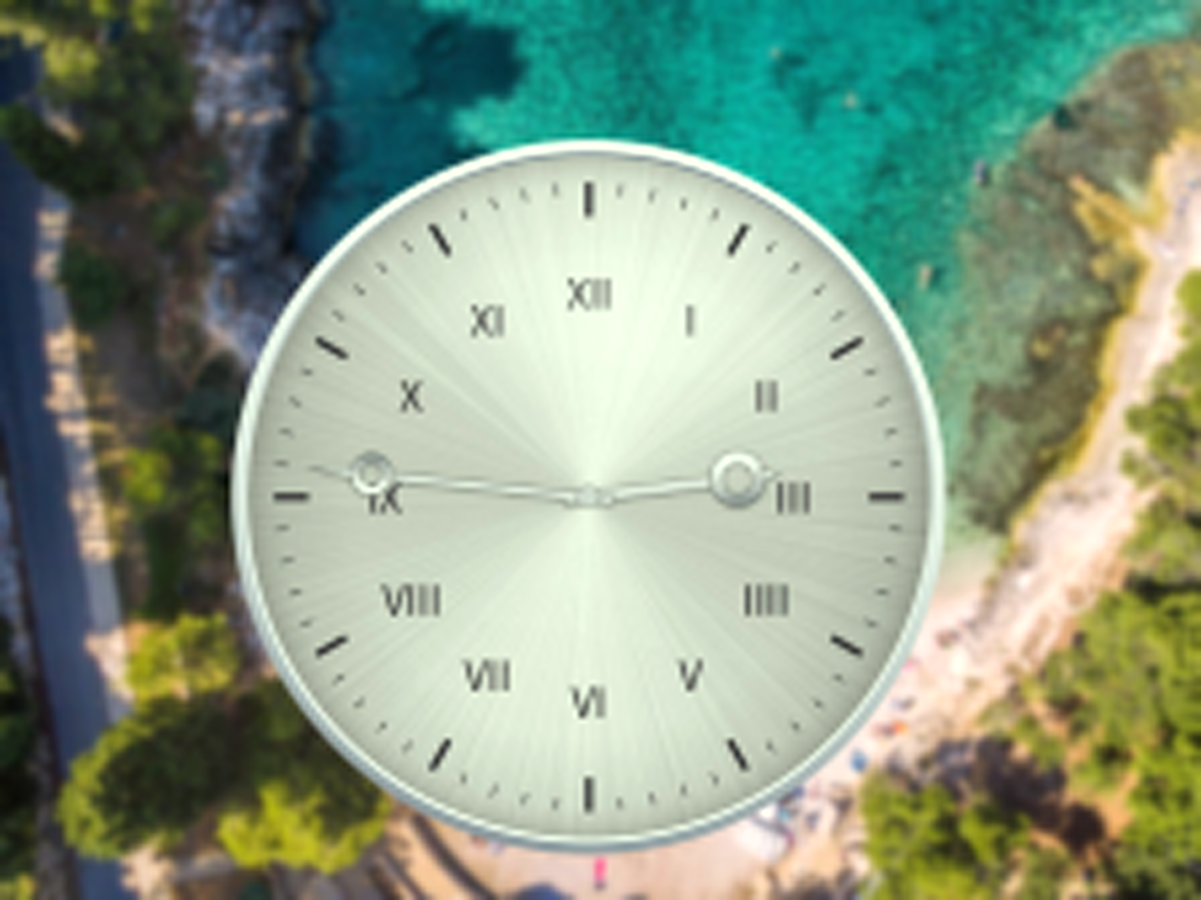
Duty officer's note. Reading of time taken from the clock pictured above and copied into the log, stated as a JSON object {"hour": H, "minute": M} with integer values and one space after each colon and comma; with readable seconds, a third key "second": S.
{"hour": 2, "minute": 46}
